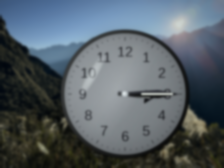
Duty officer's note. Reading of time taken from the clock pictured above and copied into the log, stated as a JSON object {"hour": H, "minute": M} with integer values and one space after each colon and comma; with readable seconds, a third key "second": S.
{"hour": 3, "minute": 15}
